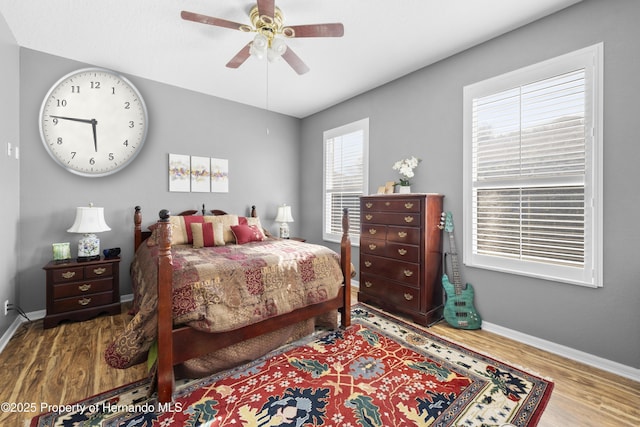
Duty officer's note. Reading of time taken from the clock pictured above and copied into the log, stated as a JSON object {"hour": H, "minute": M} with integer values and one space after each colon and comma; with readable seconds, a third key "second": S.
{"hour": 5, "minute": 46}
